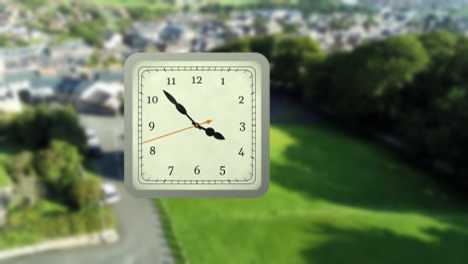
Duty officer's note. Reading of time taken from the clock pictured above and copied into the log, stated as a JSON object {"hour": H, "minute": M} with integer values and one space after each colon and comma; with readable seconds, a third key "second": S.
{"hour": 3, "minute": 52, "second": 42}
